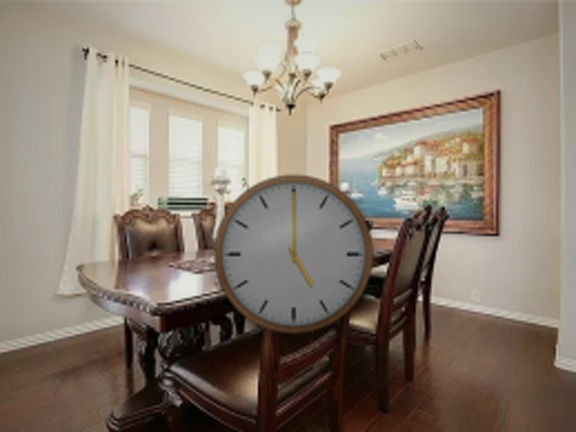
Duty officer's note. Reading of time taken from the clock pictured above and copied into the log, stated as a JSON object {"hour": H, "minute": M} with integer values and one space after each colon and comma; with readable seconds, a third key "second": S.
{"hour": 5, "minute": 0}
